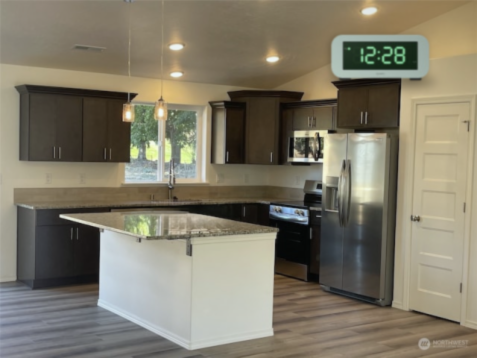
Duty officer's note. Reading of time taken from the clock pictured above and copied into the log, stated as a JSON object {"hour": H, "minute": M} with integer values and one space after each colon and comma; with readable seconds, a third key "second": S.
{"hour": 12, "minute": 28}
